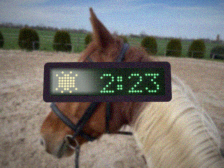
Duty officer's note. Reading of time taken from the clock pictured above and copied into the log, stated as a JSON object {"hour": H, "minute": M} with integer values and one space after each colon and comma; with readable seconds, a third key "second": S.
{"hour": 2, "minute": 23}
